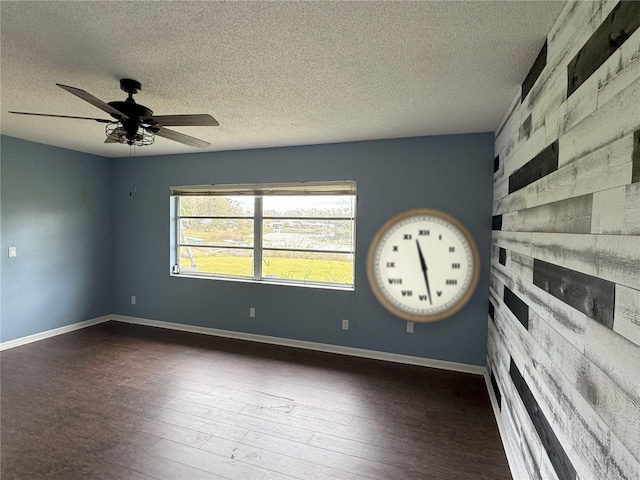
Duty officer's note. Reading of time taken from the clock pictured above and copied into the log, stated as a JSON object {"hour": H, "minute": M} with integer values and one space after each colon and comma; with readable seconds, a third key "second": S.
{"hour": 11, "minute": 28}
